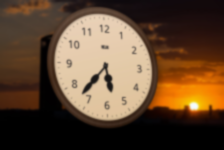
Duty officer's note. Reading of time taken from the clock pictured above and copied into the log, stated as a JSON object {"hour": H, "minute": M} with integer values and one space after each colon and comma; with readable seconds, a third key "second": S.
{"hour": 5, "minute": 37}
